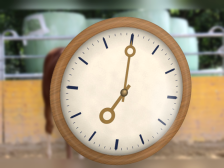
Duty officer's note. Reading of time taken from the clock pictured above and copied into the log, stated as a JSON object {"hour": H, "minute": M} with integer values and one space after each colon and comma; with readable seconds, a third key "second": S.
{"hour": 7, "minute": 0}
